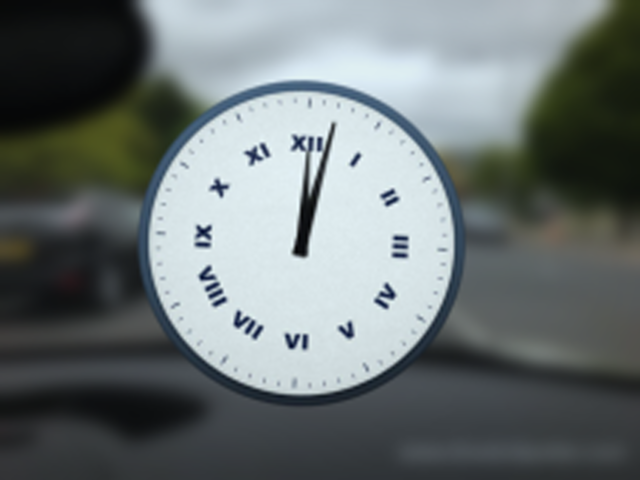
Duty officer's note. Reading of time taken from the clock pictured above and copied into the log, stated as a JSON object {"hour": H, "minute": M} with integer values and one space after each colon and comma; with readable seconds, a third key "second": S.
{"hour": 12, "minute": 2}
